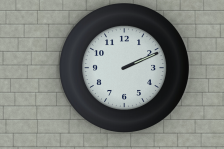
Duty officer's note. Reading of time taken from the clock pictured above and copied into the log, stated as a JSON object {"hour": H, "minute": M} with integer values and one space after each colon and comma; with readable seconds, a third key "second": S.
{"hour": 2, "minute": 11}
